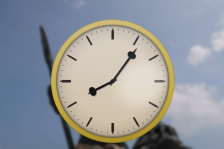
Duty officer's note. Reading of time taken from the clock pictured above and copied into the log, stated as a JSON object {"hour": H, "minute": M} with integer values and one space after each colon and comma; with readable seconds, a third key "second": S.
{"hour": 8, "minute": 6}
